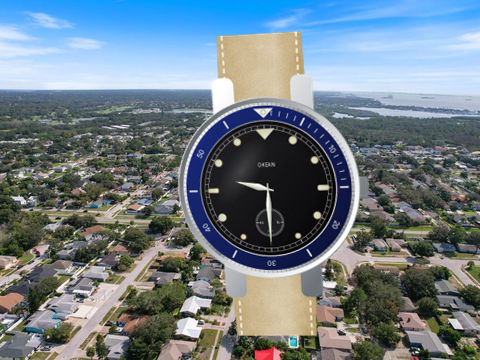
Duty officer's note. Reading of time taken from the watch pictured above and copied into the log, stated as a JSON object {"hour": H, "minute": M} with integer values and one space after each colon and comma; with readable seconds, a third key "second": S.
{"hour": 9, "minute": 30}
